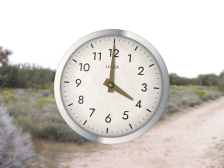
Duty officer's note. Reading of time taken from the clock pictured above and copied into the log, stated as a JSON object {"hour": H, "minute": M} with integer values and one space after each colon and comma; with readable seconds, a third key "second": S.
{"hour": 4, "minute": 0}
